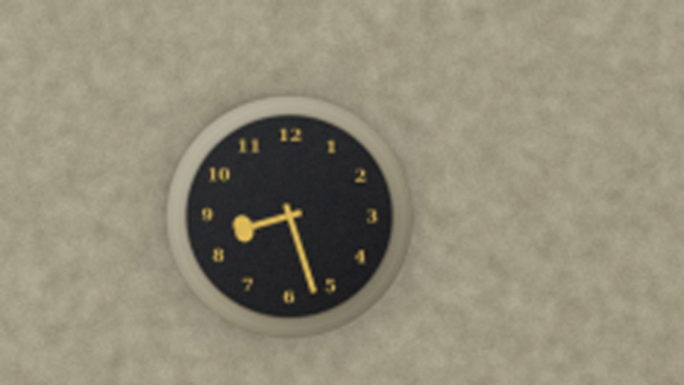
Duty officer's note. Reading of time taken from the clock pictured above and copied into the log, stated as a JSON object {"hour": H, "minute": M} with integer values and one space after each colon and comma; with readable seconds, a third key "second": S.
{"hour": 8, "minute": 27}
